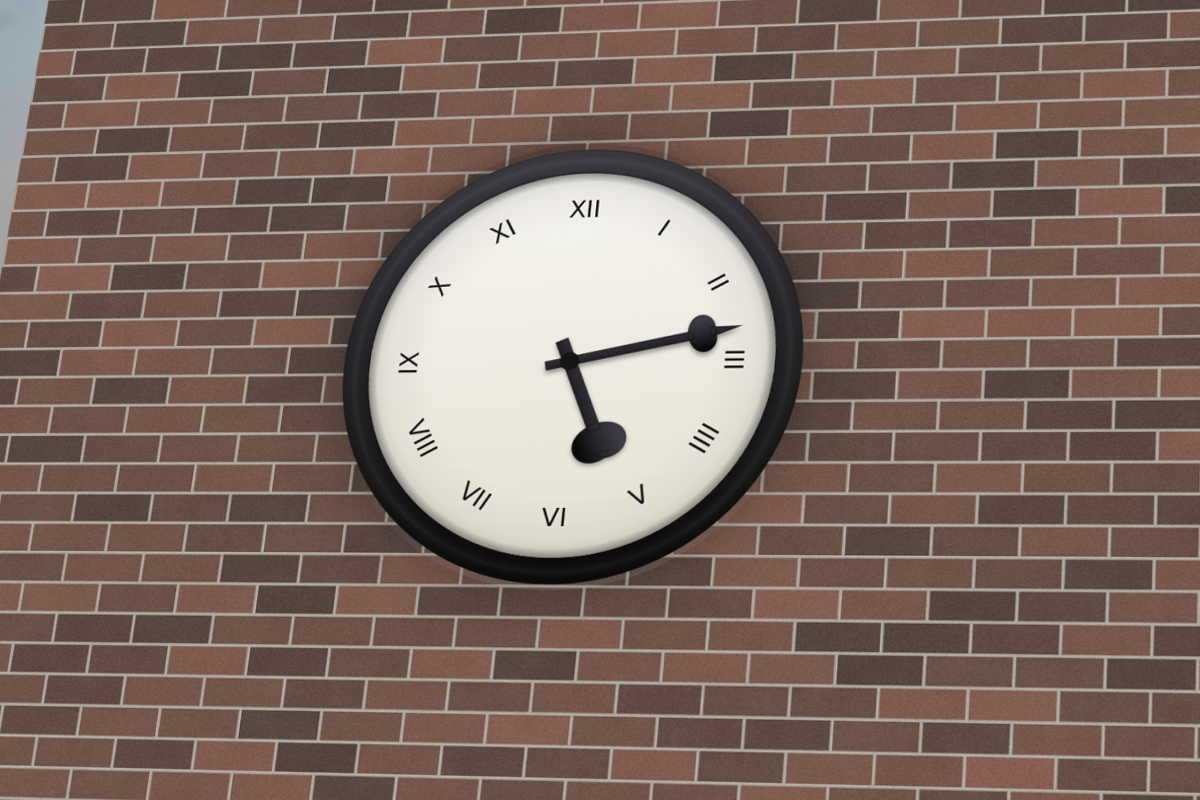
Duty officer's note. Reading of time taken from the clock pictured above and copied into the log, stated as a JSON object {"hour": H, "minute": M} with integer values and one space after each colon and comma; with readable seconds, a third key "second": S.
{"hour": 5, "minute": 13}
